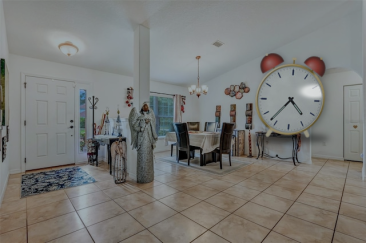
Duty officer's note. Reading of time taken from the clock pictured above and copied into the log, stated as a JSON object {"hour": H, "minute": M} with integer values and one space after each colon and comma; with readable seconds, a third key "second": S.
{"hour": 4, "minute": 37}
